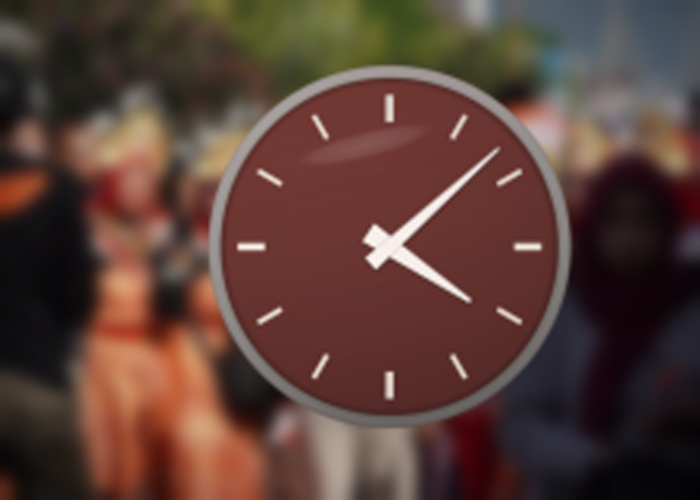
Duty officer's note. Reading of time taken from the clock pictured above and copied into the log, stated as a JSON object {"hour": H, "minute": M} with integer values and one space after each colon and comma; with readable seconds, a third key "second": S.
{"hour": 4, "minute": 8}
